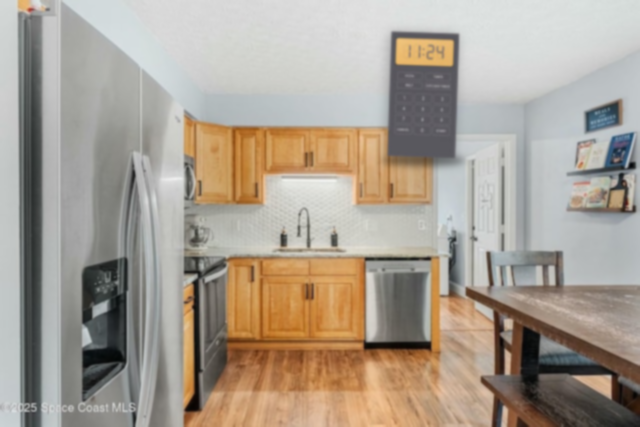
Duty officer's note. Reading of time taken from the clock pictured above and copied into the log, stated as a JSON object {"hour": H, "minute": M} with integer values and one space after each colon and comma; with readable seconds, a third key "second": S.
{"hour": 11, "minute": 24}
